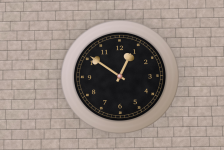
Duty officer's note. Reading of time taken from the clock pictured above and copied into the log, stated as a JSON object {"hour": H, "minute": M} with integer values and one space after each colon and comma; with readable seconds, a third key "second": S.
{"hour": 12, "minute": 51}
